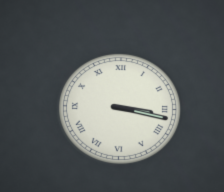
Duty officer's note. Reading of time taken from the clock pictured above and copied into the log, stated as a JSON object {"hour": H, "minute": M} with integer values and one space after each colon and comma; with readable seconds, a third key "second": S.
{"hour": 3, "minute": 17}
